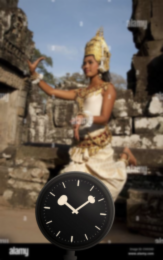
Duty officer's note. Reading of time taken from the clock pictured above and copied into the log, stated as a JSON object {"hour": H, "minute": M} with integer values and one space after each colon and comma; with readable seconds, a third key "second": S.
{"hour": 10, "minute": 8}
